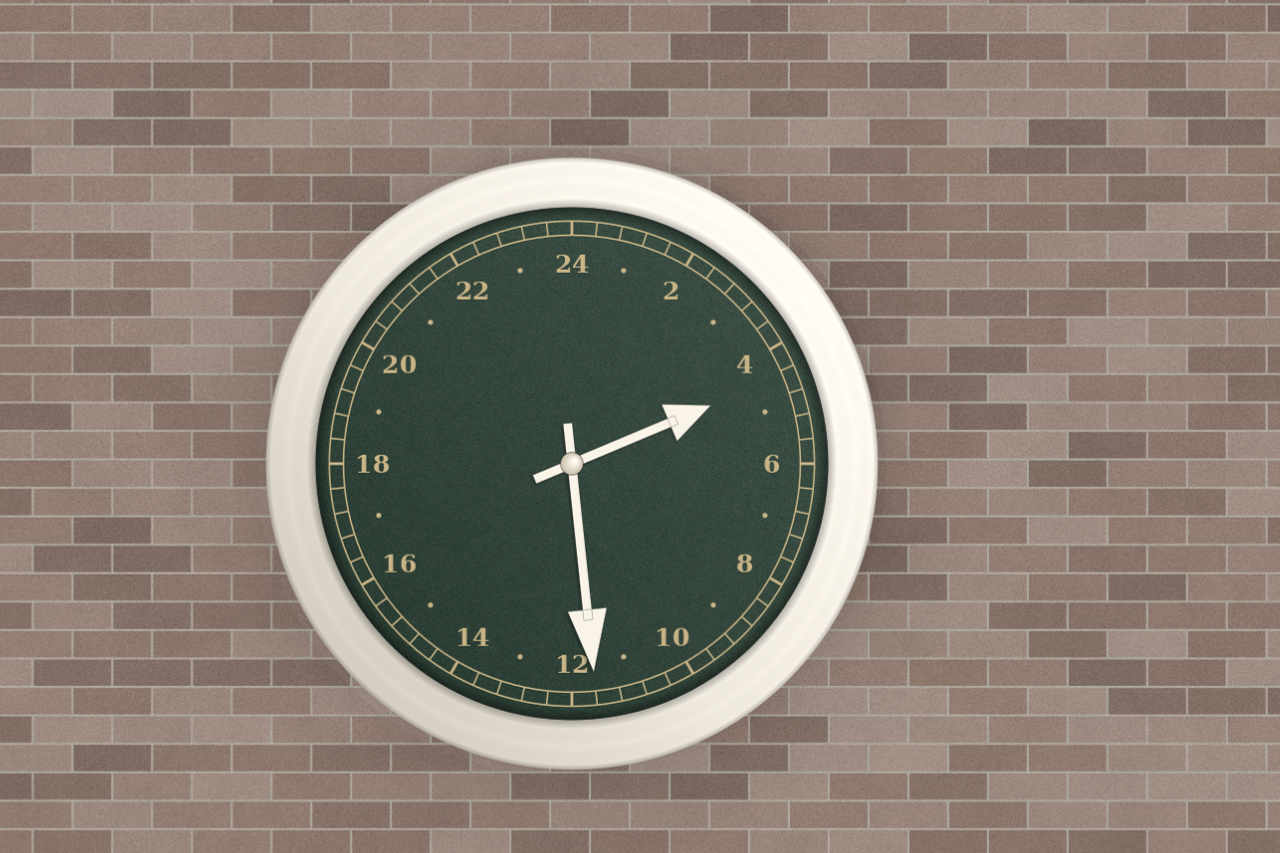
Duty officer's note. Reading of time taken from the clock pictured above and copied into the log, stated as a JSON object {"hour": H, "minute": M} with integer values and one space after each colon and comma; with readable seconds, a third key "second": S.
{"hour": 4, "minute": 29}
